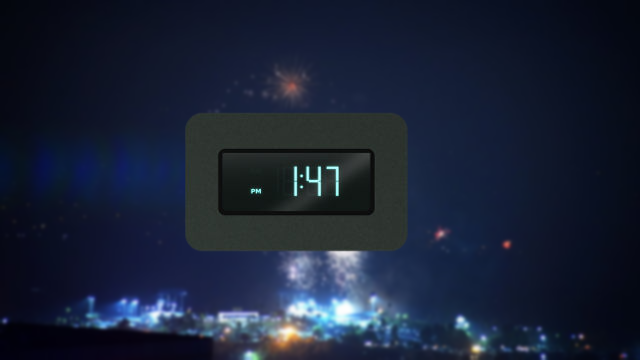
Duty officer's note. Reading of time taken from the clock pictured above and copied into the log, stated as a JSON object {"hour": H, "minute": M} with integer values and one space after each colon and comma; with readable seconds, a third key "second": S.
{"hour": 1, "minute": 47}
